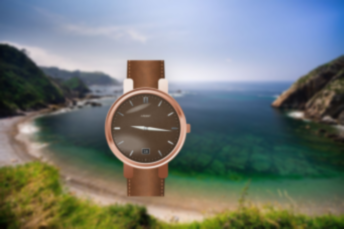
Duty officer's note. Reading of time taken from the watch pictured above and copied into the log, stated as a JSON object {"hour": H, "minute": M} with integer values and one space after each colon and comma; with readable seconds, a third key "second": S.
{"hour": 9, "minute": 16}
